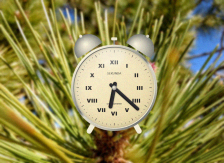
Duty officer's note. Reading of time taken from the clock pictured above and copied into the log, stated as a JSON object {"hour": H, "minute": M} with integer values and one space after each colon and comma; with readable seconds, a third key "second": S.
{"hour": 6, "minute": 22}
